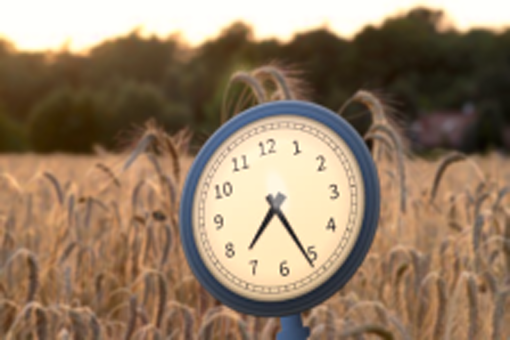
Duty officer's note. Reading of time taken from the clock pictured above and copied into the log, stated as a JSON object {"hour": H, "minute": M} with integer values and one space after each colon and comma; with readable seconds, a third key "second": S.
{"hour": 7, "minute": 26}
